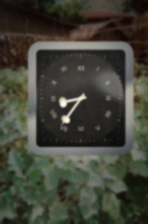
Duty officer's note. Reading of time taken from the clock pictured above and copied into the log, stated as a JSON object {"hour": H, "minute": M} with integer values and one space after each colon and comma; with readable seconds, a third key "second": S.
{"hour": 8, "minute": 36}
